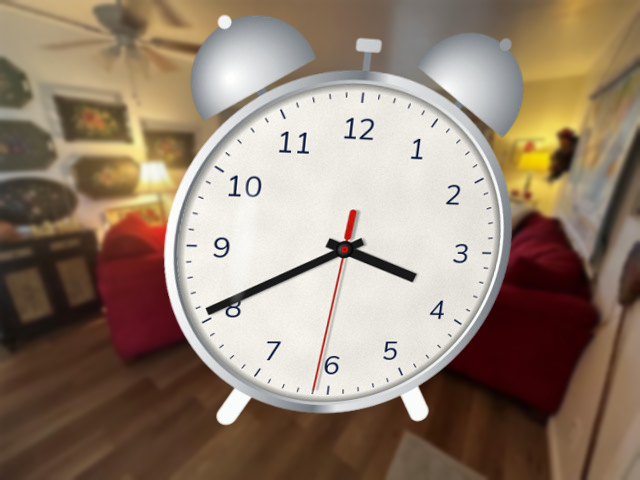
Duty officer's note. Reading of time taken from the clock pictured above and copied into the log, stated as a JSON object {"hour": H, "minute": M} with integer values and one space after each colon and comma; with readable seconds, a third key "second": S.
{"hour": 3, "minute": 40, "second": 31}
